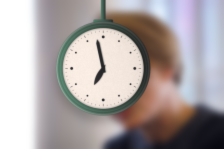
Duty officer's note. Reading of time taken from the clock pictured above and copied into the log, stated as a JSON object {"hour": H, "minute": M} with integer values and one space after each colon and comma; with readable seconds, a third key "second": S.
{"hour": 6, "minute": 58}
